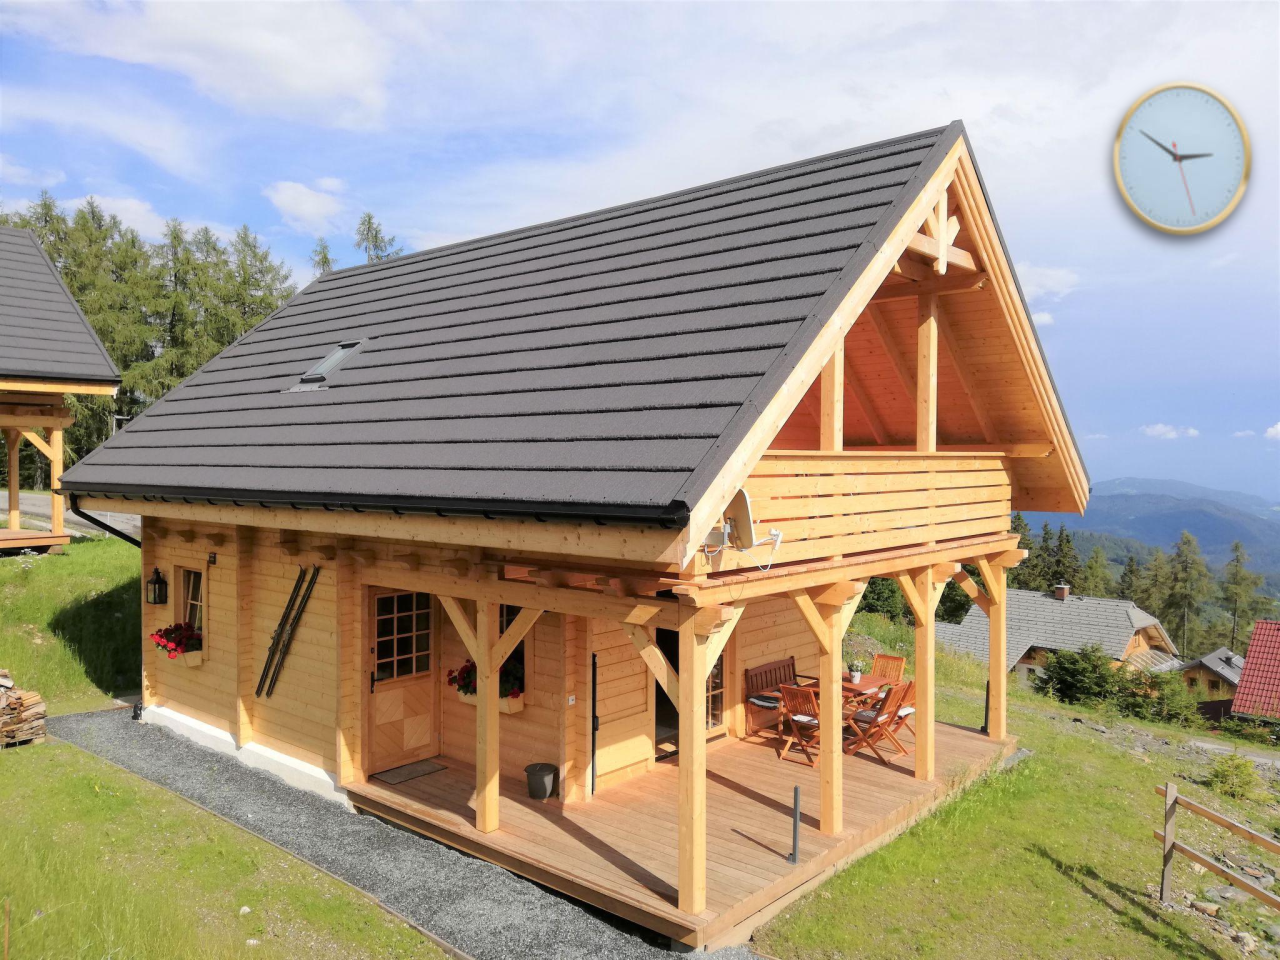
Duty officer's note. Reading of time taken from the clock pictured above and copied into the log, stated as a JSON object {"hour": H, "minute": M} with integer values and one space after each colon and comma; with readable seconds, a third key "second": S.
{"hour": 2, "minute": 50, "second": 27}
